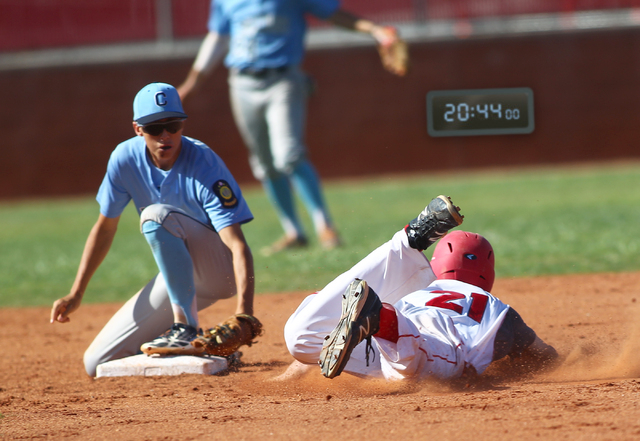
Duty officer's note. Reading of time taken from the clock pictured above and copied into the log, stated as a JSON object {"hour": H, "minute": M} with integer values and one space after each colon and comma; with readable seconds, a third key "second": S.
{"hour": 20, "minute": 44}
